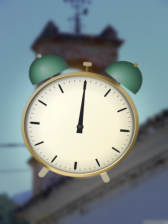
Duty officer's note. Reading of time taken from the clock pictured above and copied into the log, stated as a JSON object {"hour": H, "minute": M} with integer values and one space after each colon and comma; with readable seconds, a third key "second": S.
{"hour": 12, "minute": 0}
